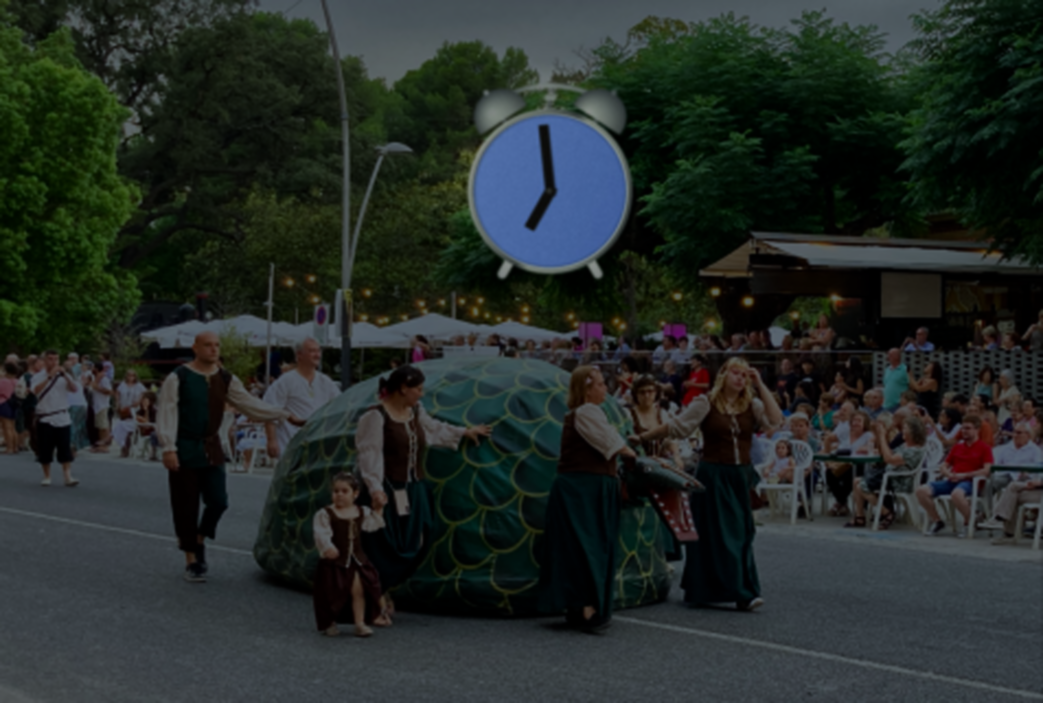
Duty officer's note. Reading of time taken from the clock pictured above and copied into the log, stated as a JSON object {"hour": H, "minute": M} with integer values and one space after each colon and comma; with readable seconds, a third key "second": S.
{"hour": 6, "minute": 59}
